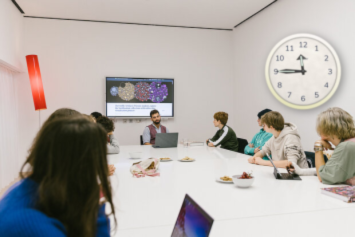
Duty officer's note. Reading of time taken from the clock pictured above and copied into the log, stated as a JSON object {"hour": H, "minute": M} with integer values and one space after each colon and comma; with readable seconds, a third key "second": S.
{"hour": 11, "minute": 45}
